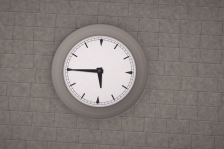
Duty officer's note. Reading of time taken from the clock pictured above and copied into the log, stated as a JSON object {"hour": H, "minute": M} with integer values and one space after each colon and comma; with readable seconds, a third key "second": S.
{"hour": 5, "minute": 45}
